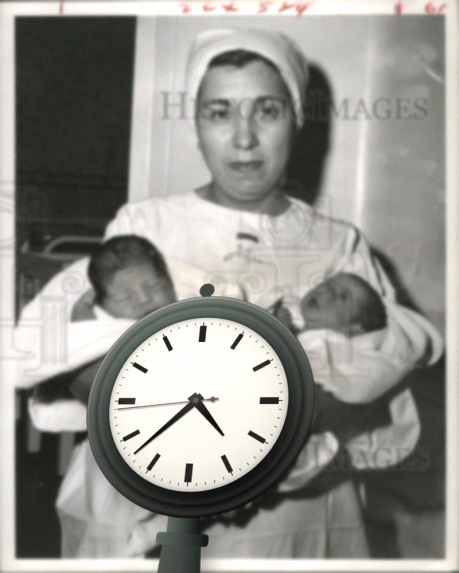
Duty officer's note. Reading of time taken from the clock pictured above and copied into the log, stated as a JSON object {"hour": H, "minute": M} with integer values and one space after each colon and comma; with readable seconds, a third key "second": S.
{"hour": 4, "minute": 37, "second": 44}
